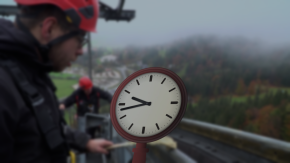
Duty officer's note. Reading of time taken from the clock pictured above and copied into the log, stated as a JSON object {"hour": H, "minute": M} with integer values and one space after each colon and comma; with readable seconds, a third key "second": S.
{"hour": 9, "minute": 43}
